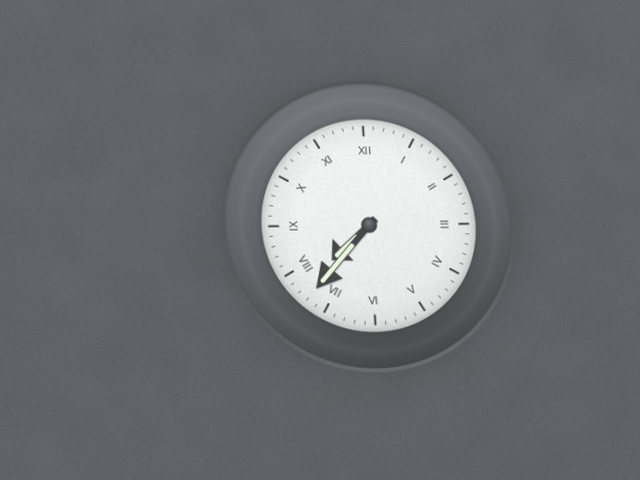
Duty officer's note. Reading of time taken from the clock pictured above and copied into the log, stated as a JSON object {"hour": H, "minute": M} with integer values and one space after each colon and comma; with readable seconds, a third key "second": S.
{"hour": 7, "minute": 37}
